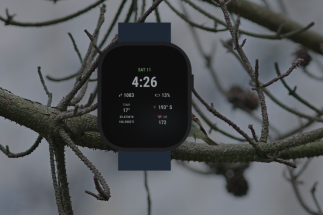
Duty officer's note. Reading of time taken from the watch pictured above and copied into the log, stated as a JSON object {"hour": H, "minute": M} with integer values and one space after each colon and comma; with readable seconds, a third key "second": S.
{"hour": 4, "minute": 26}
